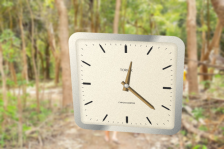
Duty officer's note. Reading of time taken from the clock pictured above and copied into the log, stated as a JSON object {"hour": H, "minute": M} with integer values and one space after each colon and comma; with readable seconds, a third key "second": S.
{"hour": 12, "minute": 22}
